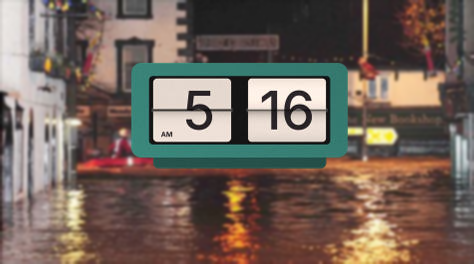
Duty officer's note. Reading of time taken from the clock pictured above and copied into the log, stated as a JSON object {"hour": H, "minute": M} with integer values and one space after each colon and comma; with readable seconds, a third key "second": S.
{"hour": 5, "minute": 16}
